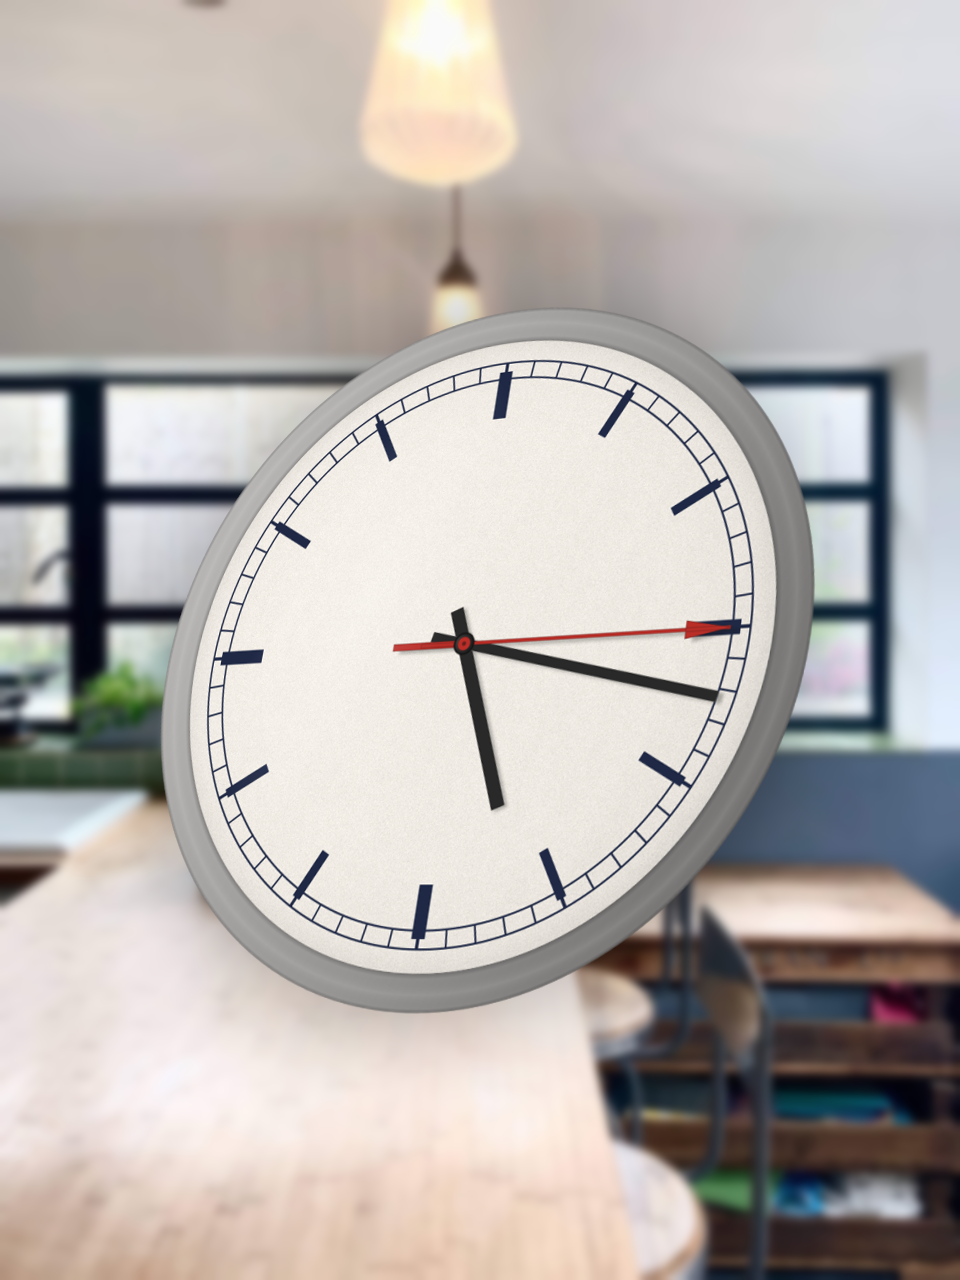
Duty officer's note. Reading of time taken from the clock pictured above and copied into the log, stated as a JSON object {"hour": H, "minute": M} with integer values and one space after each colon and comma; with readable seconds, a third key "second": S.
{"hour": 5, "minute": 17, "second": 15}
